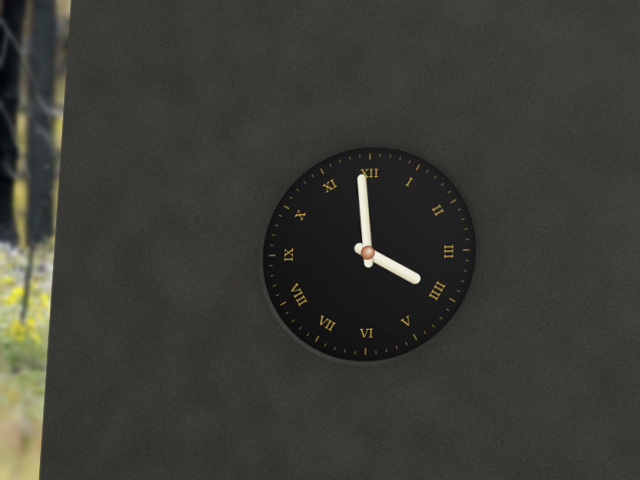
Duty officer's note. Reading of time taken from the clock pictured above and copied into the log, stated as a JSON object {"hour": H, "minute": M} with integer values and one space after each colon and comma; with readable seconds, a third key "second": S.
{"hour": 3, "minute": 59}
